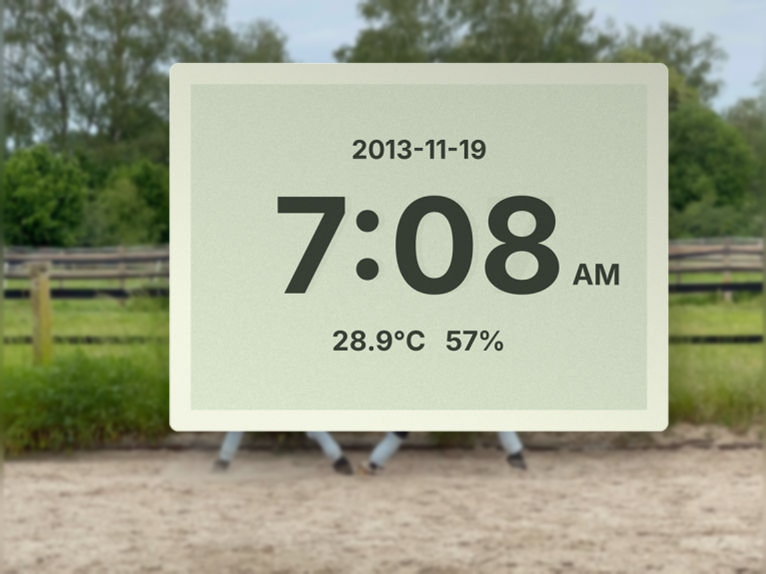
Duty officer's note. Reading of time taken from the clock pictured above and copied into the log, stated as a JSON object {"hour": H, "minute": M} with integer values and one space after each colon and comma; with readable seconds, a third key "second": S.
{"hour": 7, "minute": 8}
